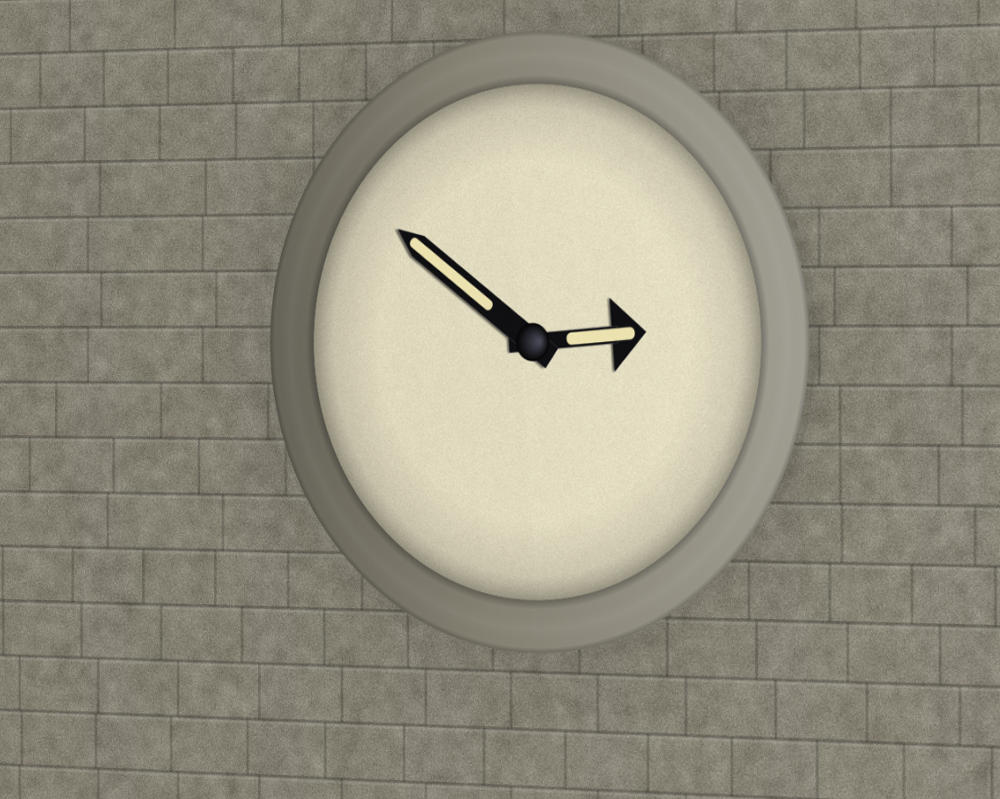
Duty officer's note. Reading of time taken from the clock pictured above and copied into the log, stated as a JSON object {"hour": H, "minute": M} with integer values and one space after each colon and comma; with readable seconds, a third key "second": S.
{"hour": 2, "minute": 51}
